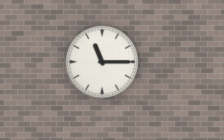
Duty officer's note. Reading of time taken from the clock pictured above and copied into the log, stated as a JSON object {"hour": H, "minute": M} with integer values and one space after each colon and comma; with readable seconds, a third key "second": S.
{"hour": 11, "minute": 15}
